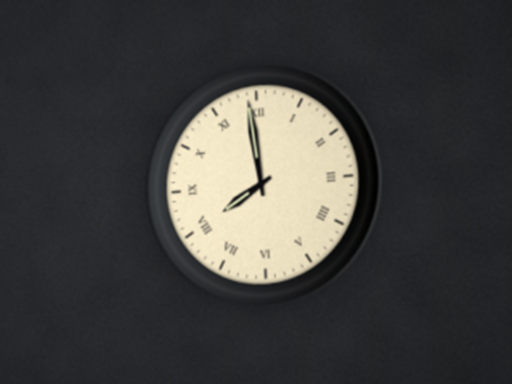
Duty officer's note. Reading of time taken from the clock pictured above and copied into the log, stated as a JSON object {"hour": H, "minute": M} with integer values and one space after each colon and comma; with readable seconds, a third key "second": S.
{"hour": 7, "minute": 59}
